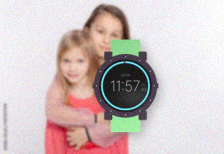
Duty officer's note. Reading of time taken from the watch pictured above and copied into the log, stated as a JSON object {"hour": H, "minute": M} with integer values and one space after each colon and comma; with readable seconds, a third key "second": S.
{"hour": 11, "minute": 57}
